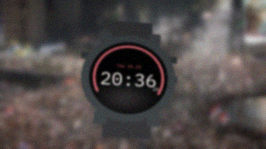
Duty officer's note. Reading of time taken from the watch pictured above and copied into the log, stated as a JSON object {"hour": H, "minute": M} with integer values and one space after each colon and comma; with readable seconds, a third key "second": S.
{"hour": 20, "minute": 36}
